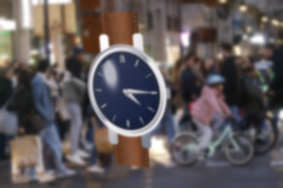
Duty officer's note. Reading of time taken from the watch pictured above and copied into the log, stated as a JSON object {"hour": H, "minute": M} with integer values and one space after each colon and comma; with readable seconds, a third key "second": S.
{"hour": 4, "minute": 15}
